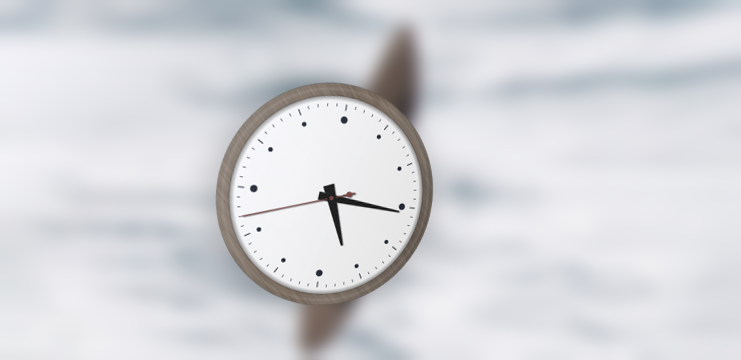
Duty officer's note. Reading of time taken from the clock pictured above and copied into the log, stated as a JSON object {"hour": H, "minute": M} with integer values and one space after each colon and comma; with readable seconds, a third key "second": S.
{"hour": 5, "minute": 15, "second": 42}
